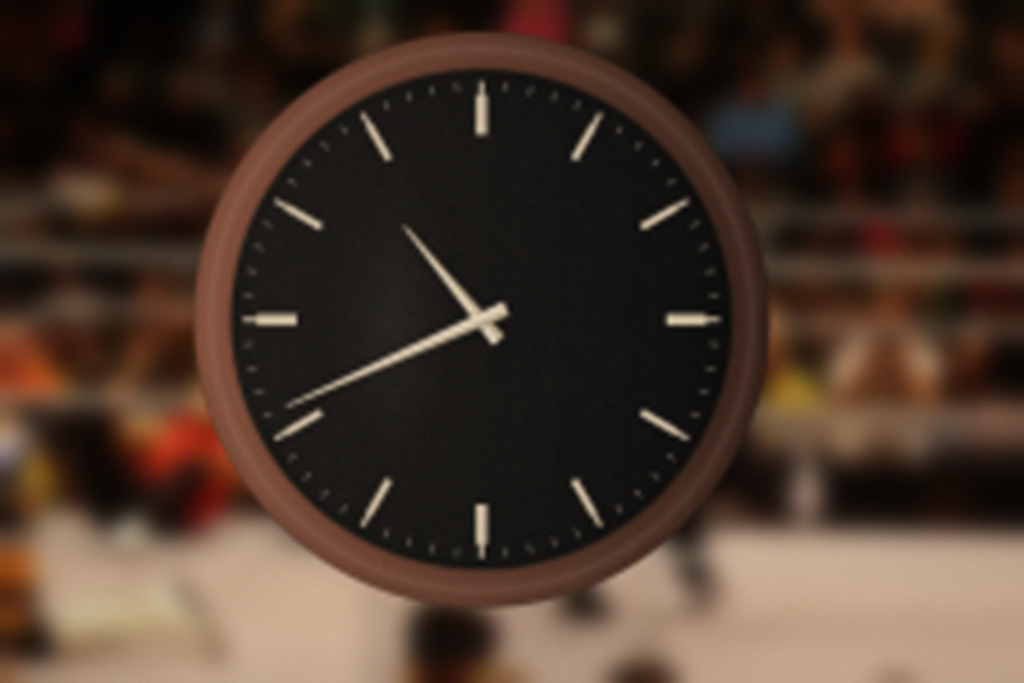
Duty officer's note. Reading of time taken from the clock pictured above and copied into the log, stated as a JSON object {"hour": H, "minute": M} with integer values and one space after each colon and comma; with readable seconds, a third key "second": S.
{"hour": 10, "minute": 41}
